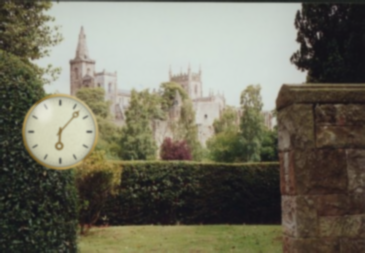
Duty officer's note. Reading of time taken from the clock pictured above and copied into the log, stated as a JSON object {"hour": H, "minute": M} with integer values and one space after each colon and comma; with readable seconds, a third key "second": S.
{"hour": 6, "minute": 7}
